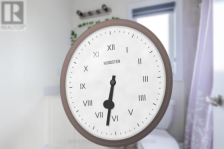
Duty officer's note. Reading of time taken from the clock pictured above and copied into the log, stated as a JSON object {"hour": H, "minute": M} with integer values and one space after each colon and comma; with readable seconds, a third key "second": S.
{"hour": 6, "minute": 32}
